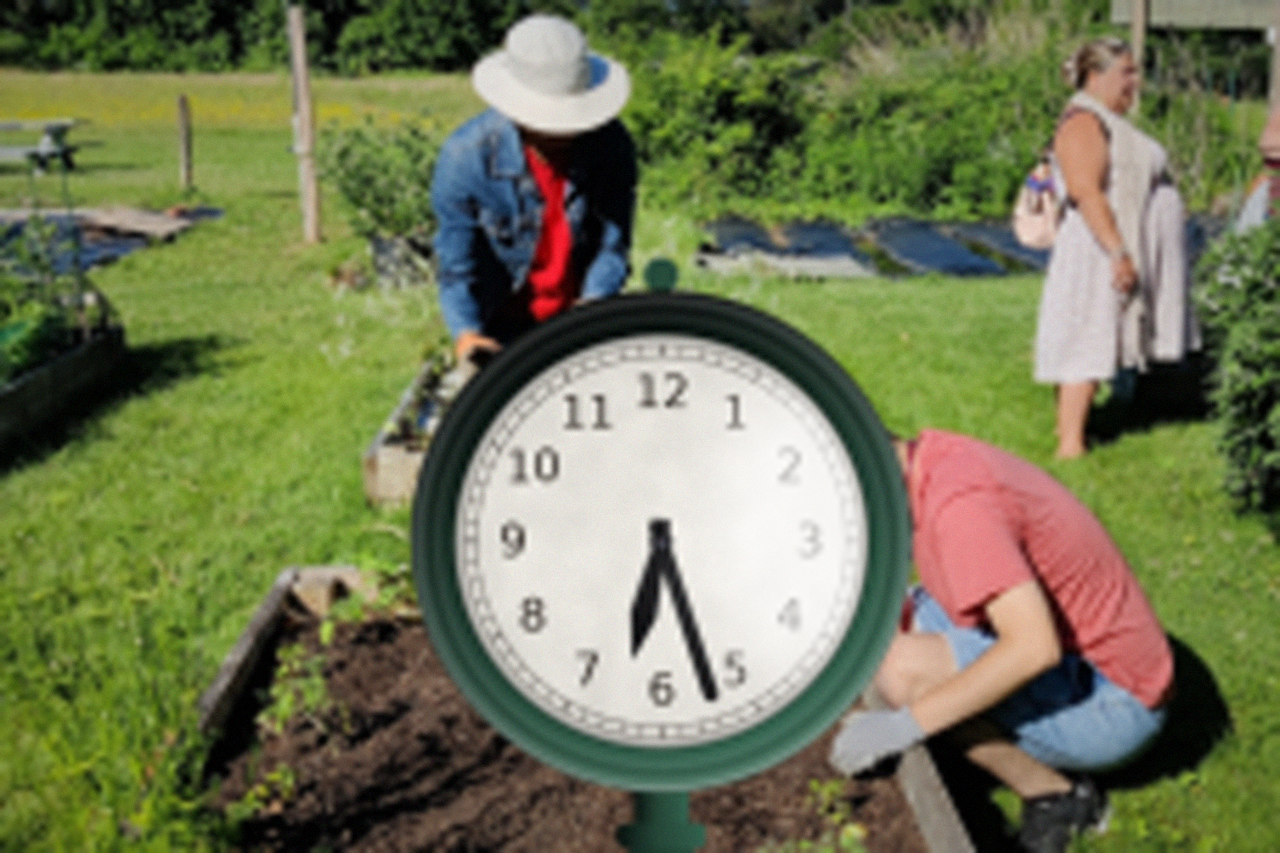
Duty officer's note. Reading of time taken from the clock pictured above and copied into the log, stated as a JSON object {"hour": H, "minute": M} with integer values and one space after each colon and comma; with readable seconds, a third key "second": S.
{"hour": 6, "minute": 27}
